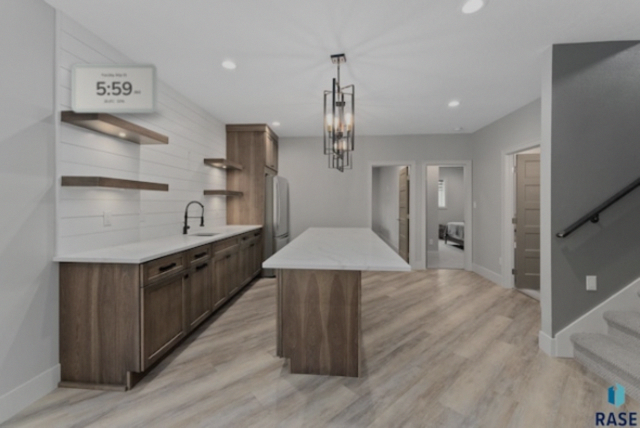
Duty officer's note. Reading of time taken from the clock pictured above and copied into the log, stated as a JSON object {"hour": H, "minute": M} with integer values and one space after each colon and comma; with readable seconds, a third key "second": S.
{"hour": 5, "minute": 59}
